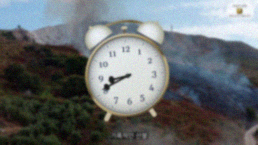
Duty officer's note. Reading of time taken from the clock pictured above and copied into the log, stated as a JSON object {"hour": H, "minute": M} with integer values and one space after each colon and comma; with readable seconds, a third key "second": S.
{"hour": 8, "minute": 41}
